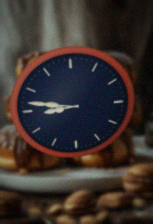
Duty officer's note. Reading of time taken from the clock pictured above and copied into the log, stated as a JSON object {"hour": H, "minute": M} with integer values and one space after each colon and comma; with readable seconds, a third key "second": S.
{"hour": 8, "minute": 47}
